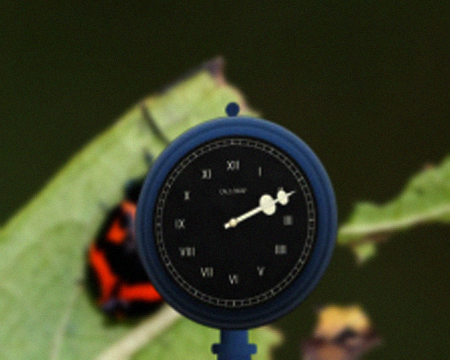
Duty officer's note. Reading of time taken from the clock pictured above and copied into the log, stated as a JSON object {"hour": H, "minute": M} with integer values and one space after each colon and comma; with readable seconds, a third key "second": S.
{"hour": 2, "minute": 11}
